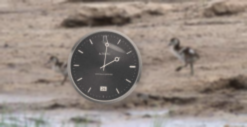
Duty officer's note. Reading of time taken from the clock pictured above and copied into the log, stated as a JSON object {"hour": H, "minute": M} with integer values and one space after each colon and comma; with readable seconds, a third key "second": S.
{"hour": 2, "minute": 1}
